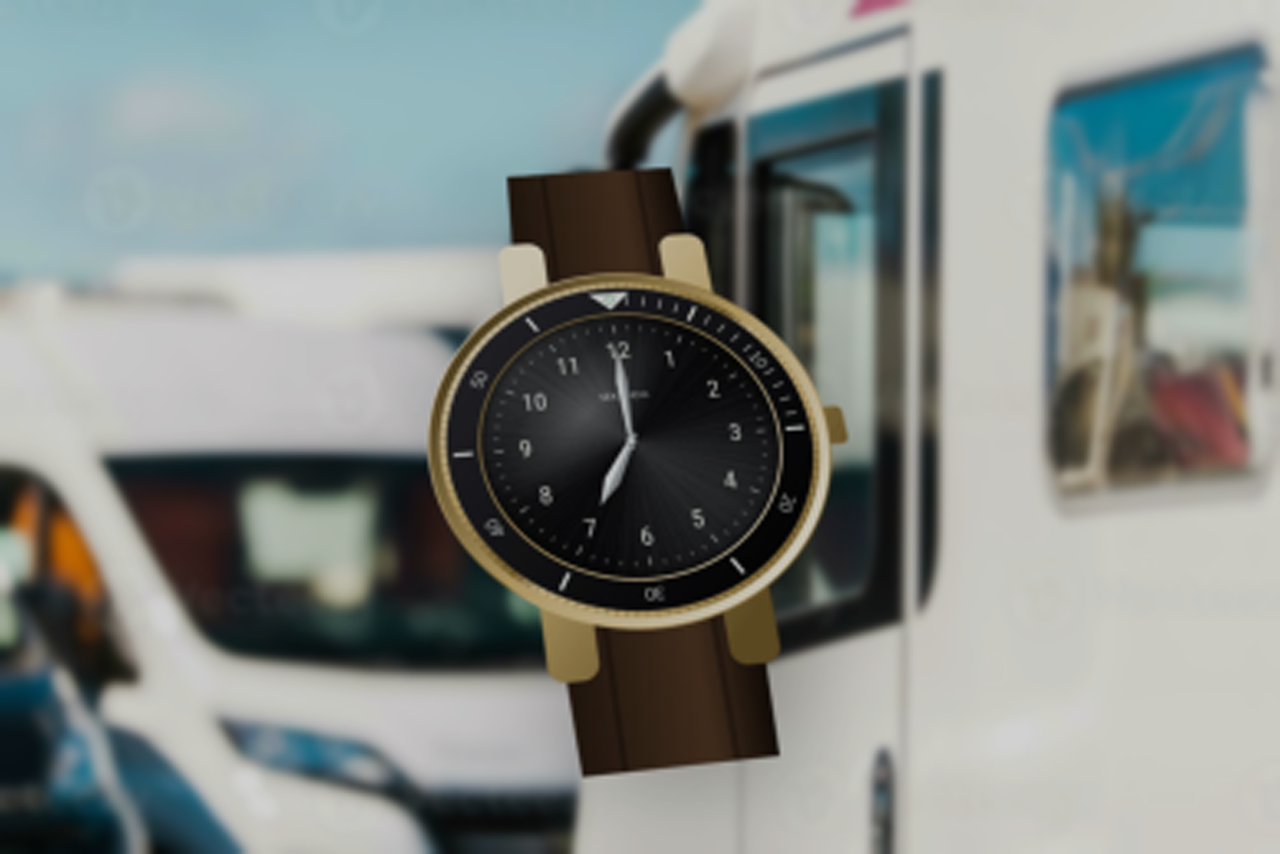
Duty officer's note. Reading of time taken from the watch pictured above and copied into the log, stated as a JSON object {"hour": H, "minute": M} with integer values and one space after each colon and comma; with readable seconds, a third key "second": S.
{"hour": 7, "minute": 0}
